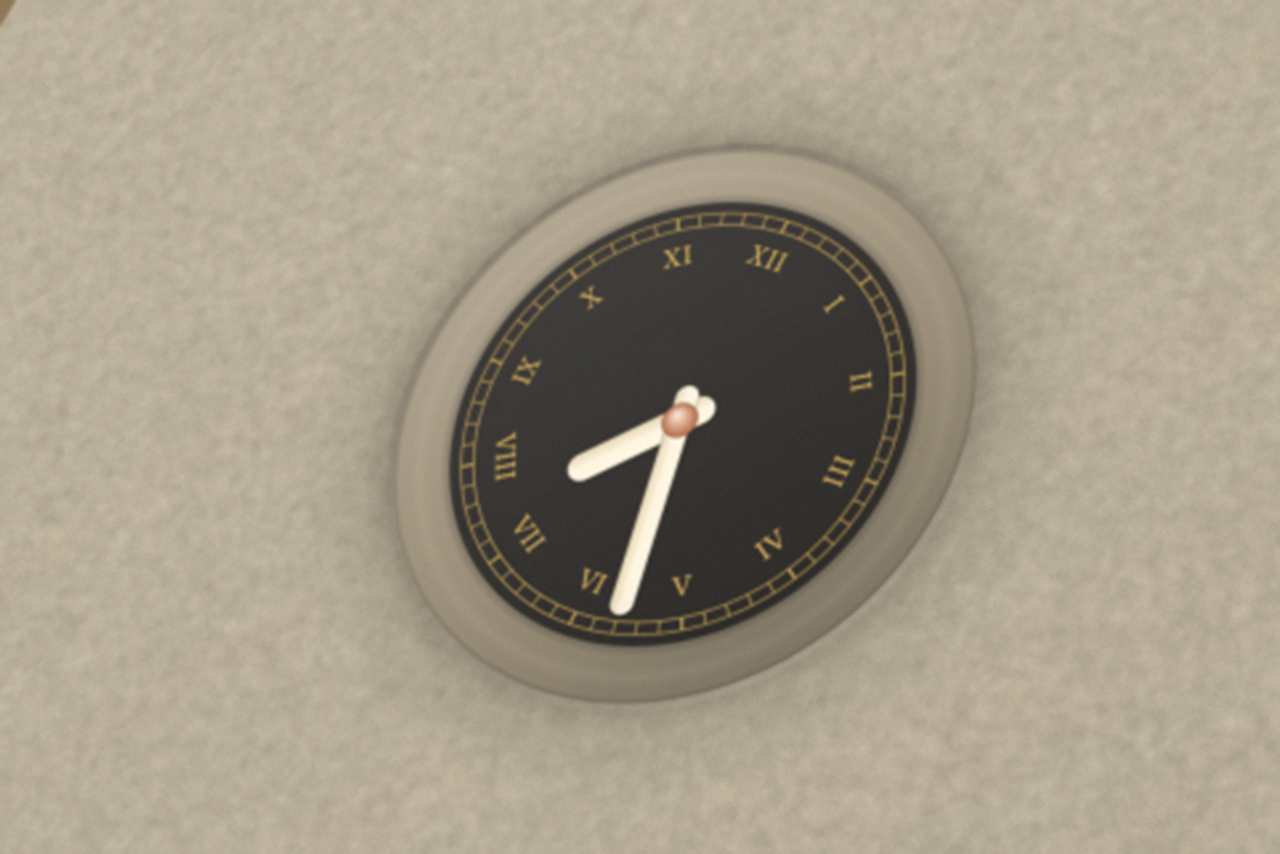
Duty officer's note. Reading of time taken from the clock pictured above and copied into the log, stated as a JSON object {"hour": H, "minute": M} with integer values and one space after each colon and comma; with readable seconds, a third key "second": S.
{"hour": 7, "minute": 28}
